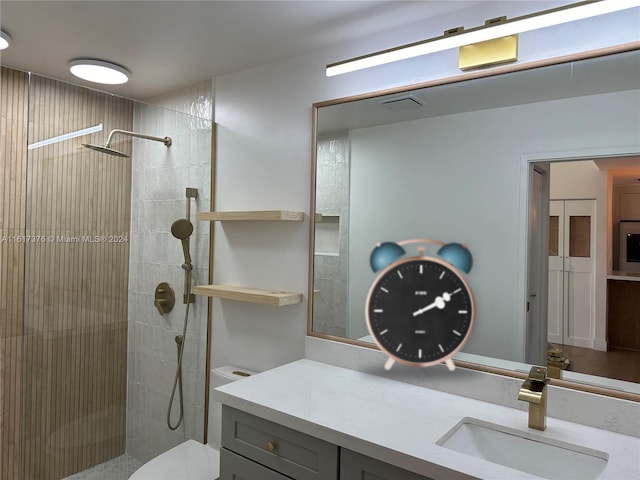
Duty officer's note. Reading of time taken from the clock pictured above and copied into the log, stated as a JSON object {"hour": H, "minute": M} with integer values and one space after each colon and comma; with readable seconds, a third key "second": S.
{"hour": 2, "minute": 10}
